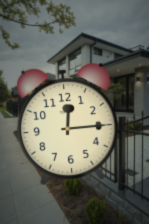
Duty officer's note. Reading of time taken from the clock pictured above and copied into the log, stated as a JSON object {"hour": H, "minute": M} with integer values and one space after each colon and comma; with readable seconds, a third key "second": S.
{"hour": 12, "minute": 15}
